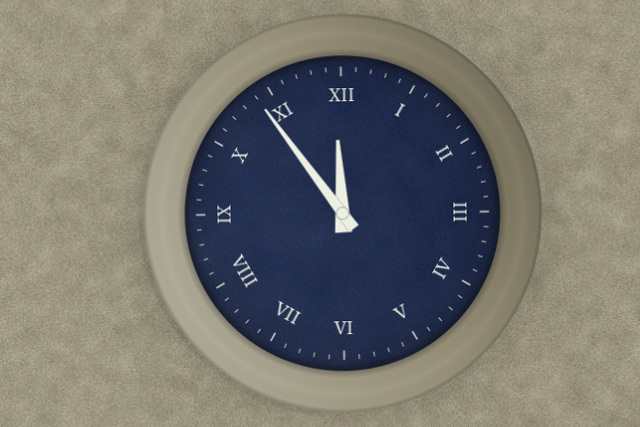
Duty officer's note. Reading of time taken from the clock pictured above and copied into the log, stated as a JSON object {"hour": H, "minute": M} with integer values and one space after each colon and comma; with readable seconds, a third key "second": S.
{"hour": 11, "minute": 54}
